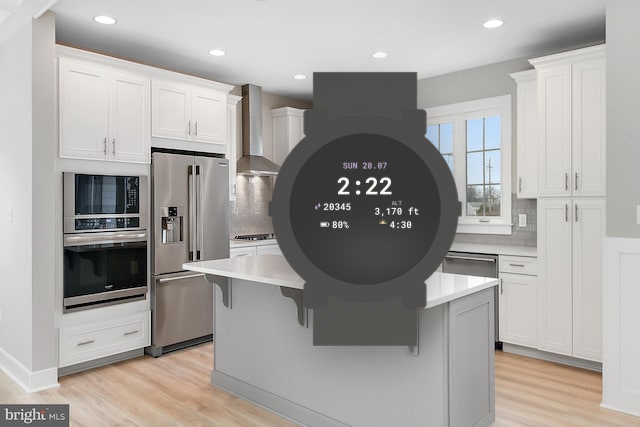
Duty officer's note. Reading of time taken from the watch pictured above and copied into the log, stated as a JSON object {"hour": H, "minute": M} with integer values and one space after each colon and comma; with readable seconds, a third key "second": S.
{"hour": 2, "minute": 22}
